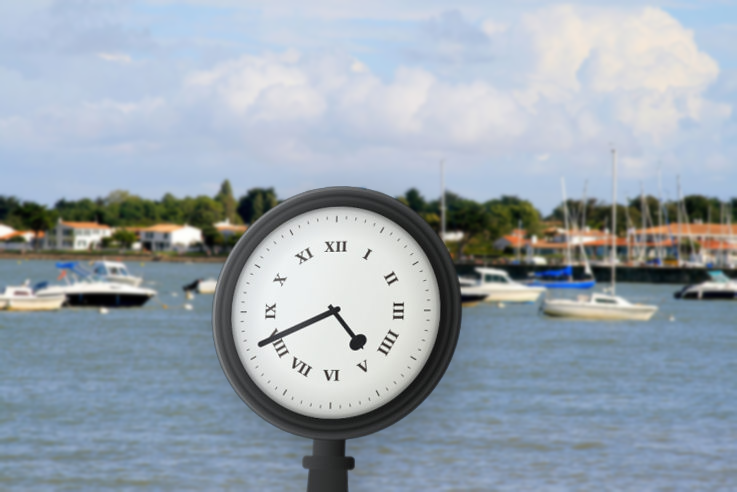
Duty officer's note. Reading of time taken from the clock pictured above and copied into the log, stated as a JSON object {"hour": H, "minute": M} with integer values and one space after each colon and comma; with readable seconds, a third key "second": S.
{"hour": 4, "minute": 41}
